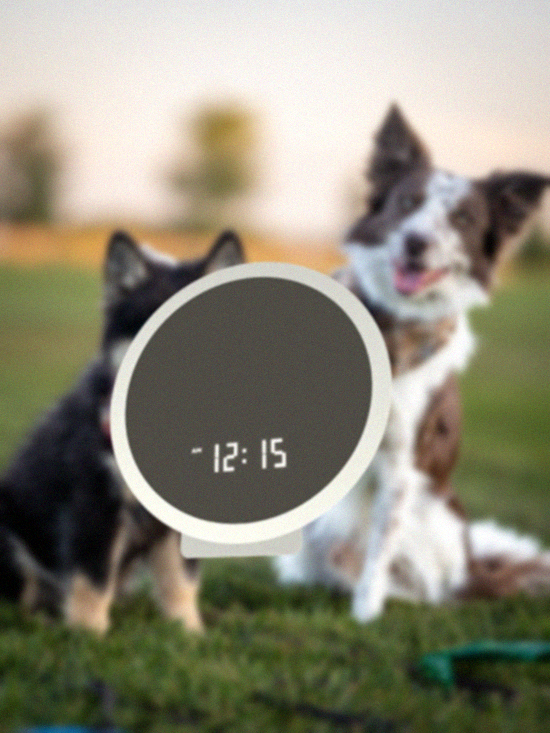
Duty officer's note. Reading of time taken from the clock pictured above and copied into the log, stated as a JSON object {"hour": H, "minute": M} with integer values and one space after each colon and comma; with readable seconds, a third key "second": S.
{"hour": 12, "minute": 15}
